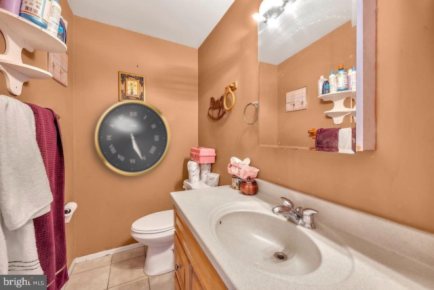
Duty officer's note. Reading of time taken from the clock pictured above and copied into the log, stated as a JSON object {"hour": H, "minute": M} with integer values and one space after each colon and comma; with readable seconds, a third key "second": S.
{"hour": 5, "minute": 26}
